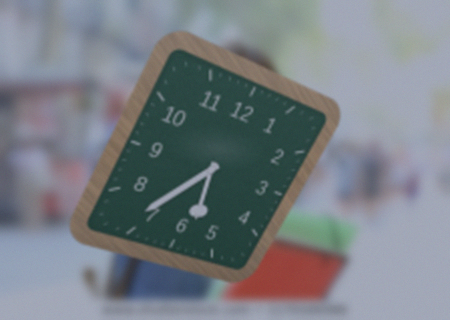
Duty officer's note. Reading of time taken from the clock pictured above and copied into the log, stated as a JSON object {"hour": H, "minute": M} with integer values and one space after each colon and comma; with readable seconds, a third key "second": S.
{"hour": 5, "minute": 36}
